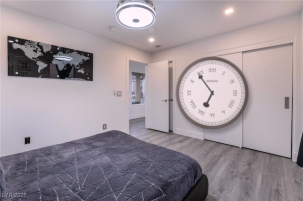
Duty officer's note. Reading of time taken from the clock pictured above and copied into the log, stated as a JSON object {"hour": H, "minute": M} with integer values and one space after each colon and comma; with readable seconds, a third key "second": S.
{"hour": 6, "minute": 54}
